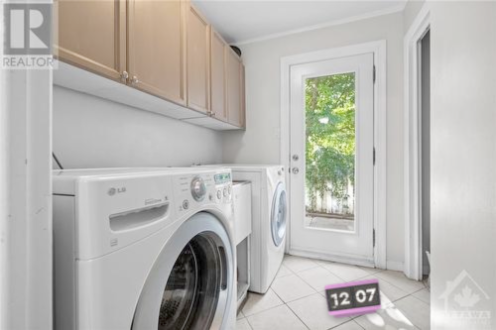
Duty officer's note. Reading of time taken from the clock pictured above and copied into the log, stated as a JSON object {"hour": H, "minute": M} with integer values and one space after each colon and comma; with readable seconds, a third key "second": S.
{"hour": 12, "minute": 7}
